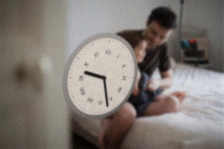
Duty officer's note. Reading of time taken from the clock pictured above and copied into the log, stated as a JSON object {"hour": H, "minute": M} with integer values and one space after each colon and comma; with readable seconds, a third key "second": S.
{"hour": 9, "minute": 27}
